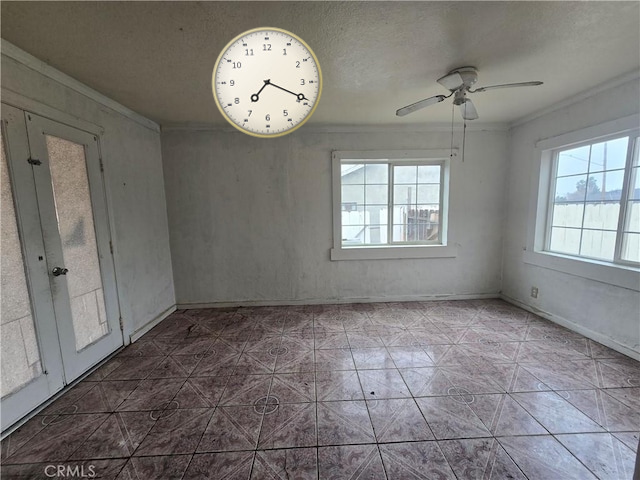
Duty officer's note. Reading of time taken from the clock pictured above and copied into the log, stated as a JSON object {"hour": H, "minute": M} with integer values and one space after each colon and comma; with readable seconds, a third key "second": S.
{"hour": 7, "minute": 19}
